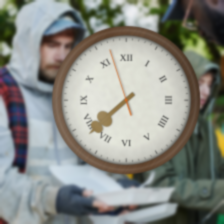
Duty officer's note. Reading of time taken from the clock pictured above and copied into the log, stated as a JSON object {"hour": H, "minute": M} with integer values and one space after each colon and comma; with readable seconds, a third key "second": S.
{"hour": 7, "minute": 37, "second": 57}
